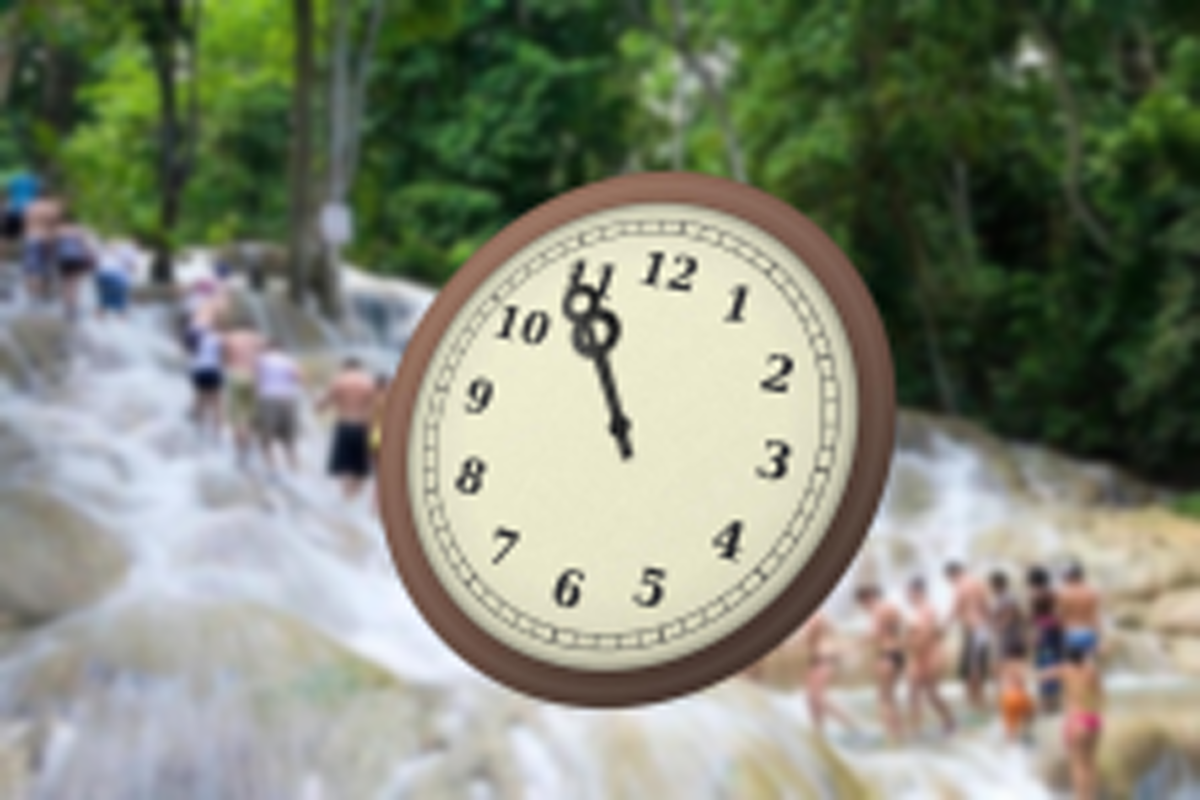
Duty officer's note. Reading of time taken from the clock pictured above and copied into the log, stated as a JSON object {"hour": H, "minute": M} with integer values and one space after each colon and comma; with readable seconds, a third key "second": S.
{"hour": 10, "minute": 54}
